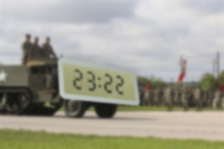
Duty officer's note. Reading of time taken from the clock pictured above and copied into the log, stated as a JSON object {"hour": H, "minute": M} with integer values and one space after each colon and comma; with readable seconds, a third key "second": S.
{"hour": 23, "minute": 22}
